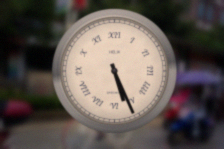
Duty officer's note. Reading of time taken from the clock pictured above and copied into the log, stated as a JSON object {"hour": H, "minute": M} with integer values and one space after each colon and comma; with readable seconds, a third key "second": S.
{"hour": 5, "minute": 26}
